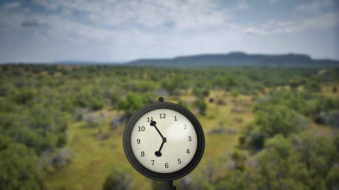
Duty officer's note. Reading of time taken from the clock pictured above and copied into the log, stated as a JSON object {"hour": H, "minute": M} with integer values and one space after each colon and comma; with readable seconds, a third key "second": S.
{"hour": 6, "minute": 55}
